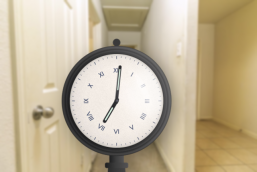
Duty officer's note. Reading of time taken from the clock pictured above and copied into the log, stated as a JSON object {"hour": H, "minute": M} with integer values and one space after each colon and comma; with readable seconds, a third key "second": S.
{"hour": 7, "minute": 1}
